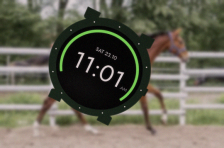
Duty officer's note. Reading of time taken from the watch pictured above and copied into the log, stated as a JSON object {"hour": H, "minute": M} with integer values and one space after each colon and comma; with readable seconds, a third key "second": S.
{"hour": 11, "minute": 1}
